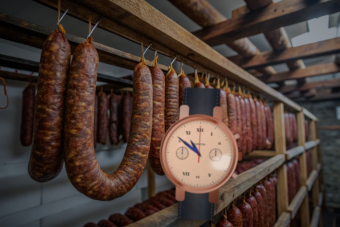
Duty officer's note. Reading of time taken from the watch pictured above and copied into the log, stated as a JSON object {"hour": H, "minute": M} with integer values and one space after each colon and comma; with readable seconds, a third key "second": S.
{"hour": 10, "minute": 51}
